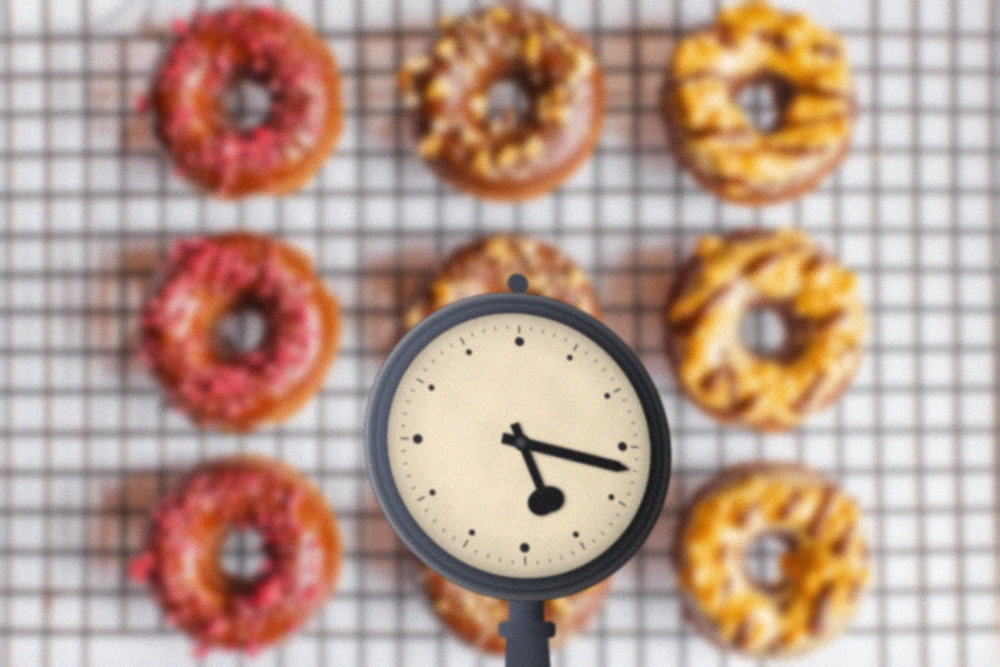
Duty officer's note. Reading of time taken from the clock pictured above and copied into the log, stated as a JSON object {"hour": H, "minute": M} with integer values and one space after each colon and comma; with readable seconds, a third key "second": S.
{"hour": 5, "minute": 17}
